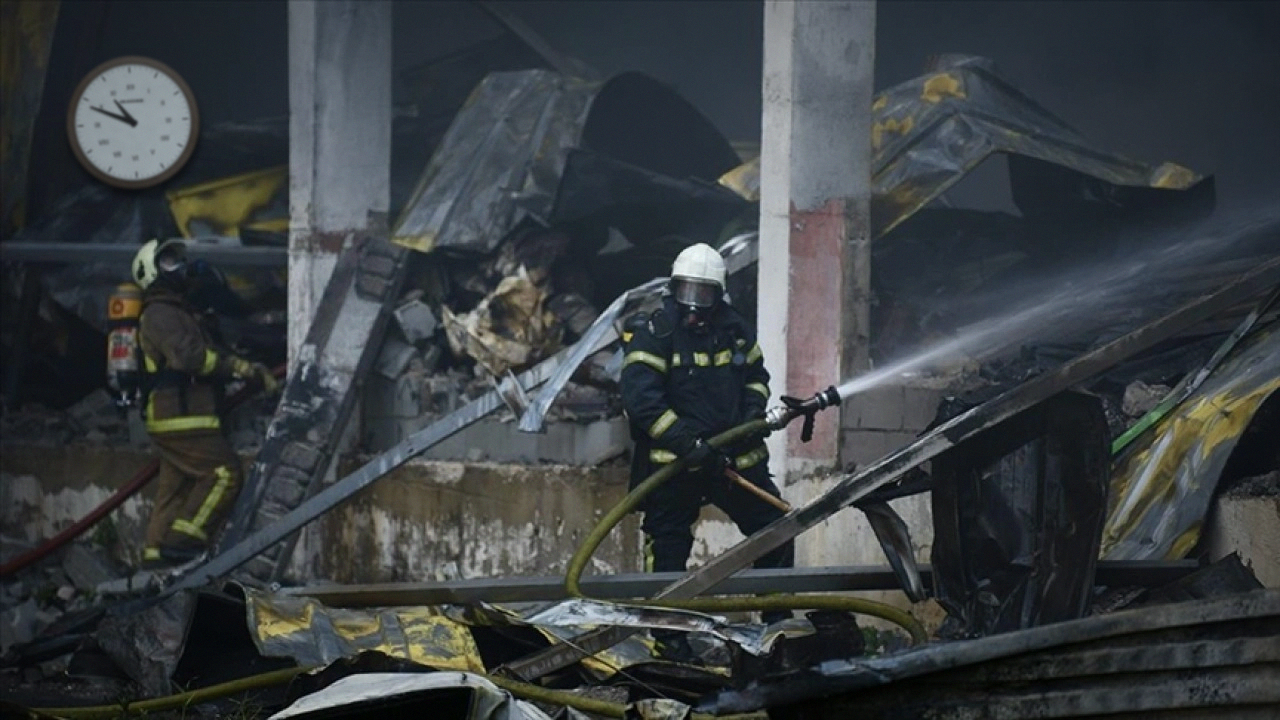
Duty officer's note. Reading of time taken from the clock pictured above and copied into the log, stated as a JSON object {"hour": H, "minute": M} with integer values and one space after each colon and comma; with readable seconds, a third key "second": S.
{"hour": 10, "minute": 49}
